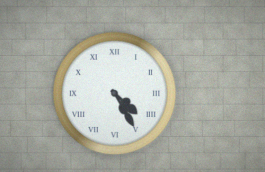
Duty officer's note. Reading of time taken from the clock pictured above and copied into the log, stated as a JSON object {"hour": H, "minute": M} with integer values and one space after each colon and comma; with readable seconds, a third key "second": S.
{"hour": 4, "minute": 25}
